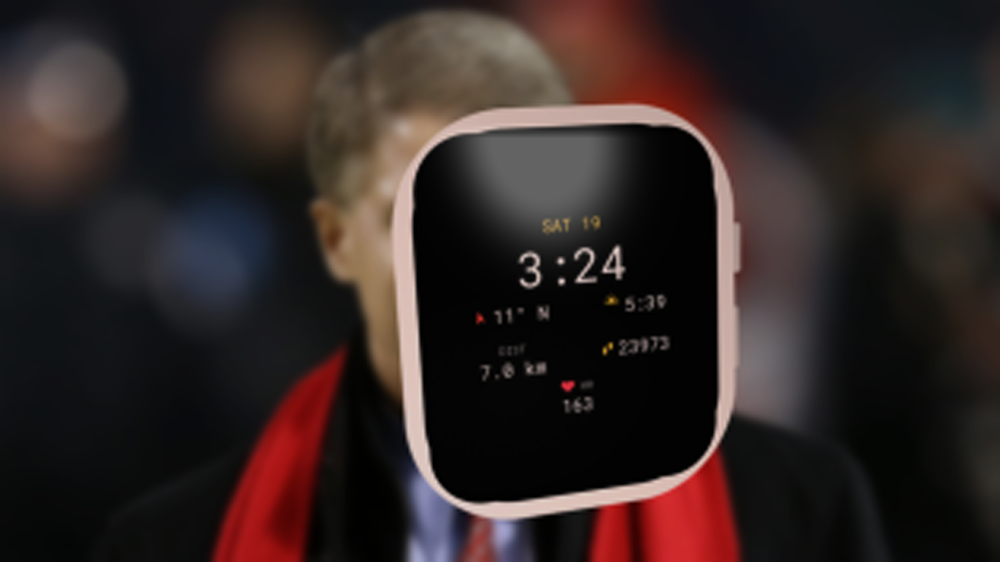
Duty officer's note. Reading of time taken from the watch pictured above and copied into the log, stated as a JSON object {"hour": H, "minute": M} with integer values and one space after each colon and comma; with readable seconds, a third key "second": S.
{"hour": 3, "minute": 24}
